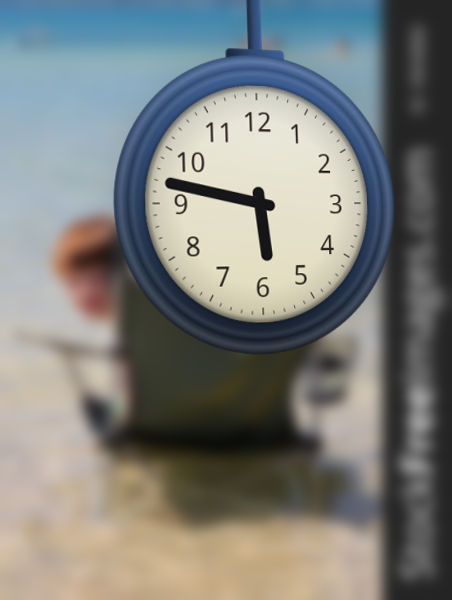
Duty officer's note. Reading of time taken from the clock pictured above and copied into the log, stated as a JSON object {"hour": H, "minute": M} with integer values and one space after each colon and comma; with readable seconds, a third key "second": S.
{"hour": 5, "minute": 47}
